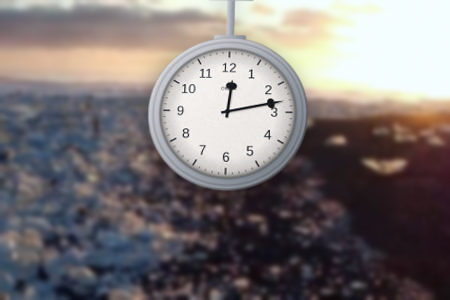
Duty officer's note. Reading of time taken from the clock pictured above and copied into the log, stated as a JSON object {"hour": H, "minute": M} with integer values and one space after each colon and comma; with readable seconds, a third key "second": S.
{"hour": 12, "minute": 13}
